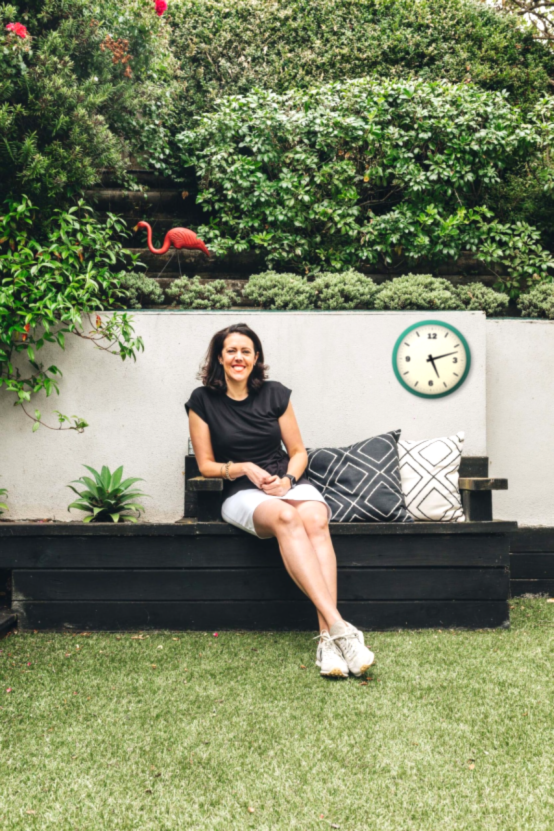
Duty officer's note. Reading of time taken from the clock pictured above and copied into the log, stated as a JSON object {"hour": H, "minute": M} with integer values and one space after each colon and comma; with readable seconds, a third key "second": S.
{"hour": 5, "minute": 12}
